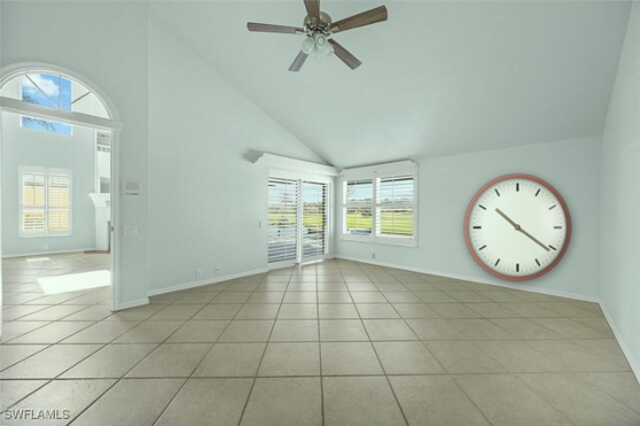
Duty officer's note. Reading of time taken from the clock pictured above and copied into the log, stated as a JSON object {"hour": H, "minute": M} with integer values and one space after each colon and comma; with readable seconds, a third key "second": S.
{"hour": 10, "minute": 21}
